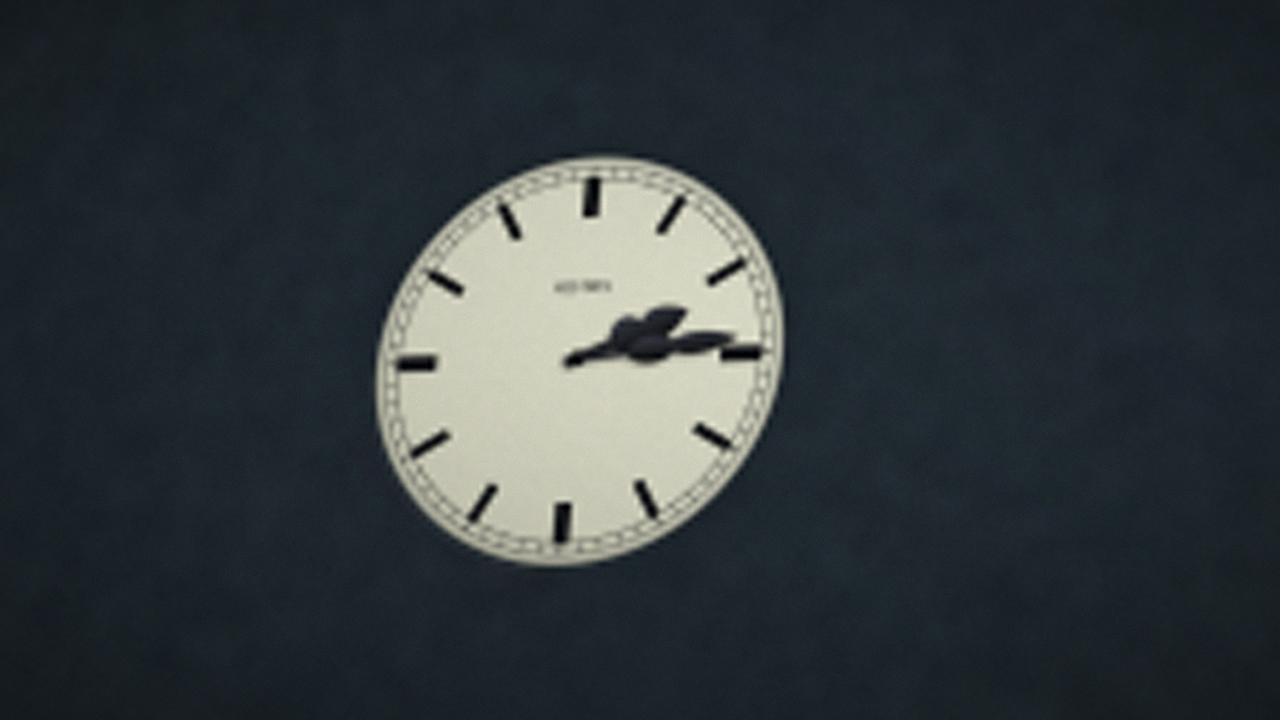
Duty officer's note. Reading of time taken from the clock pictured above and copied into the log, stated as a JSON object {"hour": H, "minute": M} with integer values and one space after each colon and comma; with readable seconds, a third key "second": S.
{"hour": 2, "minute": 14}
